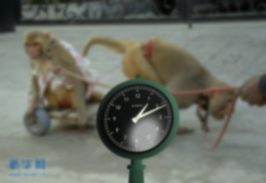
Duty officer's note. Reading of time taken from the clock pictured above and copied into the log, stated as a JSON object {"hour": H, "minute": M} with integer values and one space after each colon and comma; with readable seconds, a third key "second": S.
{"hour": 1, "minute": 11}
